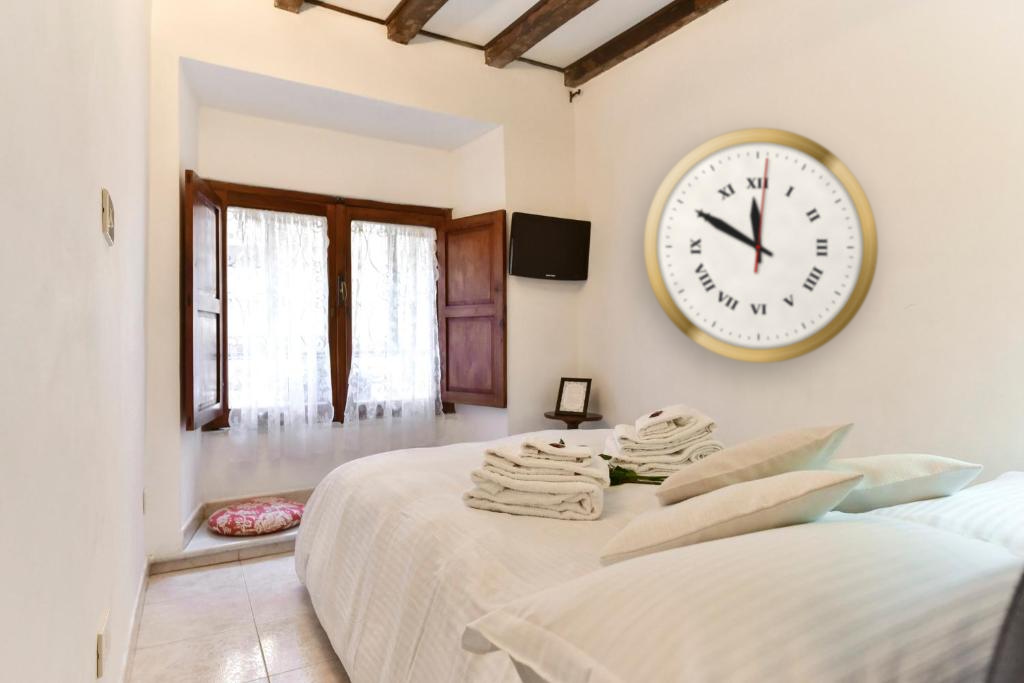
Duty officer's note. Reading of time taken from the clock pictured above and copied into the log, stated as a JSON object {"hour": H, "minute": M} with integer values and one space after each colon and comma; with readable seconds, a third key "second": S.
{"hour": 11, "minute": 50, "second": 1}
